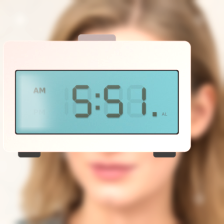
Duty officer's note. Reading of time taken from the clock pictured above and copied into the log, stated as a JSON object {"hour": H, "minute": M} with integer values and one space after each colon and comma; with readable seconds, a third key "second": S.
{"hour": 5, "minute": 51}
